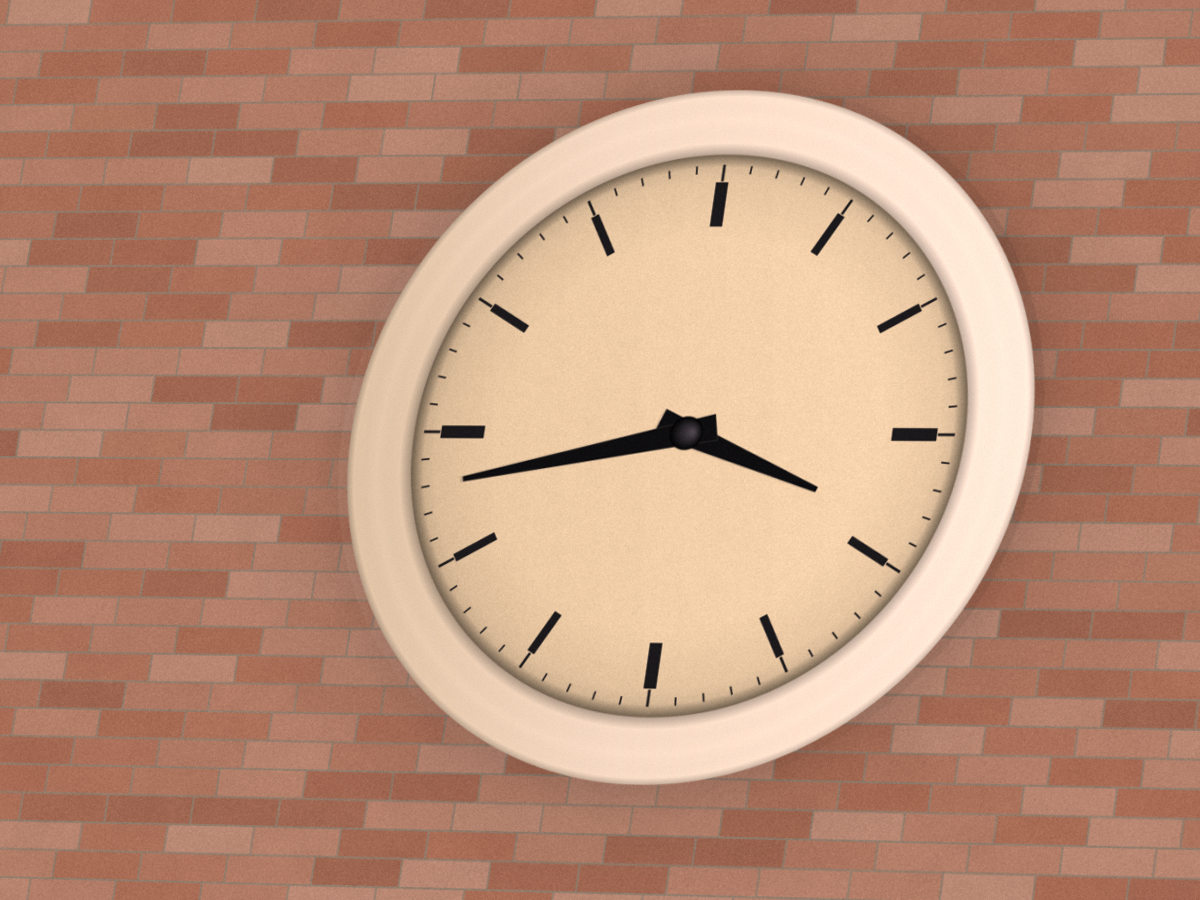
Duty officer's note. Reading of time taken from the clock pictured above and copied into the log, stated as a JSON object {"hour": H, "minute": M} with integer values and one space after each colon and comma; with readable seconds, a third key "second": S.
{"hour": 3, "minute": 43}
